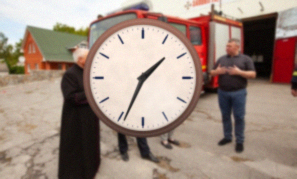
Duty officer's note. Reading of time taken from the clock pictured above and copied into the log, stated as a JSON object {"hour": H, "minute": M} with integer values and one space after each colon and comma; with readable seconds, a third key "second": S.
{"hour": 1, "minute": 34}
